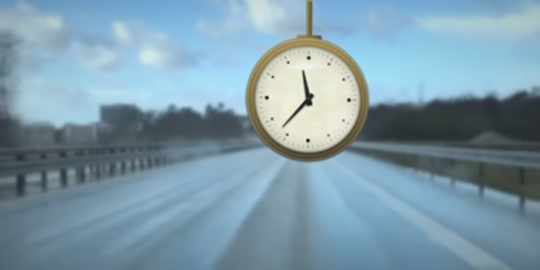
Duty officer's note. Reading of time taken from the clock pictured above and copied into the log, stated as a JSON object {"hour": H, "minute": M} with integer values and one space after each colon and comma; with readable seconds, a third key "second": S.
{"hour": 11, "minute": 37}
